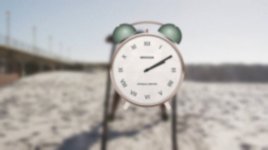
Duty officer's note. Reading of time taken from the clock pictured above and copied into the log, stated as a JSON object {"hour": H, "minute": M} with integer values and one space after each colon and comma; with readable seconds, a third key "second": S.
{"hour": 2, "minute": 10}
